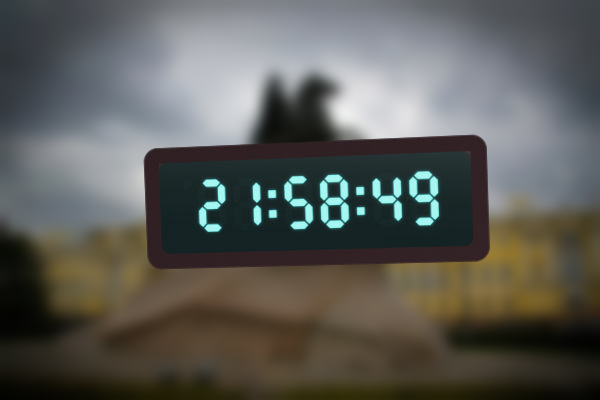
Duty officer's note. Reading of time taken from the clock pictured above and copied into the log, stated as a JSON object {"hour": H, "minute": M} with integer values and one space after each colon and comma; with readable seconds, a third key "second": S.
{"hour": 21, "minute": 58, "second": 49}
